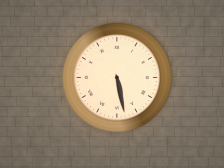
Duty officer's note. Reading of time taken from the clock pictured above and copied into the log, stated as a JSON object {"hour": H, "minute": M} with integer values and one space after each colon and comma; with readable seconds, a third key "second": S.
{"hour": 5, "minute": 28}
